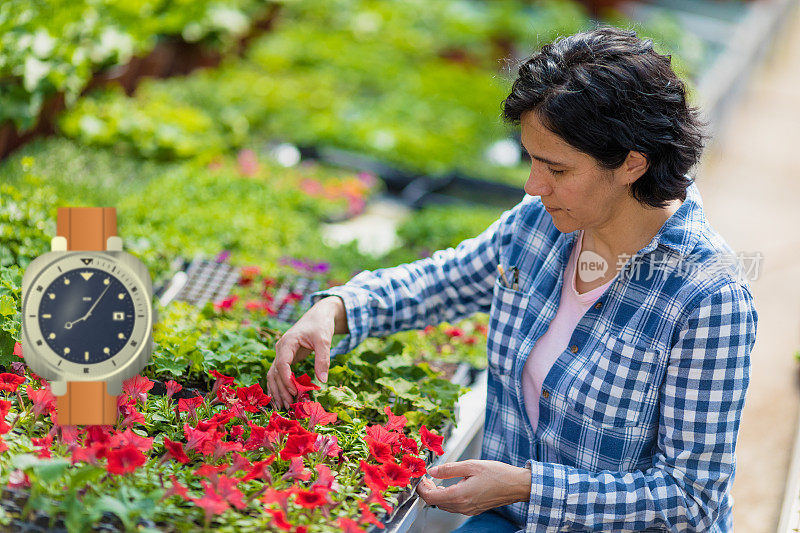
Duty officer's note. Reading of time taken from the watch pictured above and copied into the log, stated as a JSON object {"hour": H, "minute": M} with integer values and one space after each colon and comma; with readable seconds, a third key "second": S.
{"hour": 8, "minute": 6}
